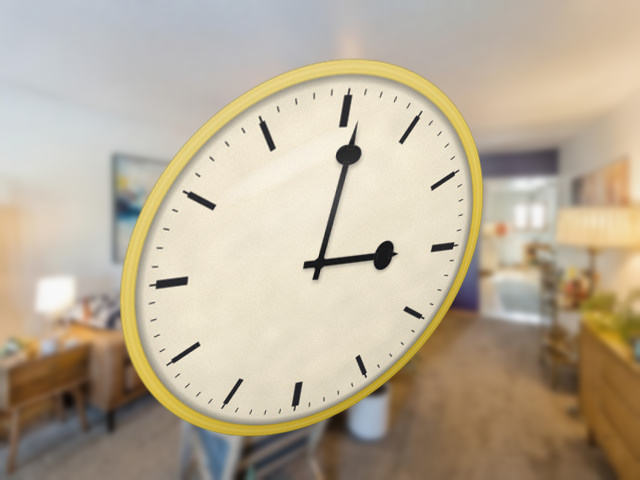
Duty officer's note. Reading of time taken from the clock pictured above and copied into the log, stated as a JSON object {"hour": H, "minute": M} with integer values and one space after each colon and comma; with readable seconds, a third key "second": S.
{"hour": 3, "minute": 1}
